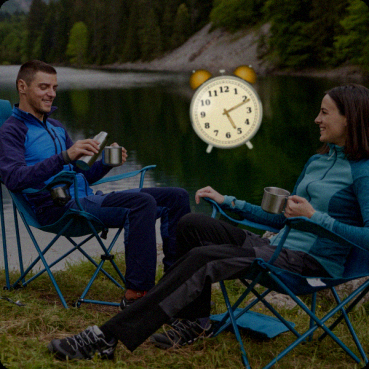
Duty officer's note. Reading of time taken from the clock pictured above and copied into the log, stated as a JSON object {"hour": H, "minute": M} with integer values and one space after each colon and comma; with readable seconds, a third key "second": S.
{"hour": 5, "minute": 11}
